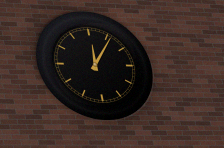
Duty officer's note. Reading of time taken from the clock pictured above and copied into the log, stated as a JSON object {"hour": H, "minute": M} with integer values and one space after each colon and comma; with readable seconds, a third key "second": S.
{"hour": 12, "minute": 6}
